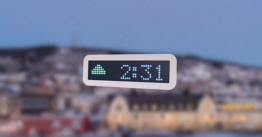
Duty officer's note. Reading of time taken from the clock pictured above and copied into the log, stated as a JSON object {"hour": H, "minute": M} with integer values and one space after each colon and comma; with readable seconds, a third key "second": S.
{"hour": 2, "minute": 31}
